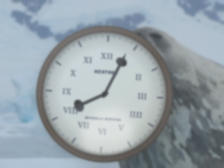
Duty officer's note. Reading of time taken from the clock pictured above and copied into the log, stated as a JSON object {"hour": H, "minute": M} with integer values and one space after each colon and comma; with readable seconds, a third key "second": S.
{"hour": 8, "minute": 4}
